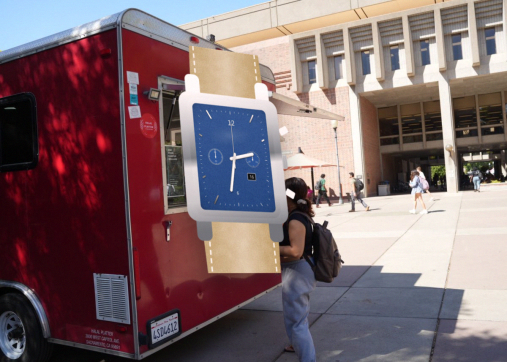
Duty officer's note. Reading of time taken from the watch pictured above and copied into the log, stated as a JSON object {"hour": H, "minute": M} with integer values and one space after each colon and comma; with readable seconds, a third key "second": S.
{"hour": 2, "minute": 32}
